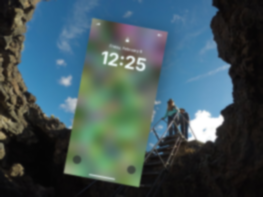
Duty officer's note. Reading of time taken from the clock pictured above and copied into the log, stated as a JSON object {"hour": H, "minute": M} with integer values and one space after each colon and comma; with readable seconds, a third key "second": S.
{"hour": 12, "minute": 25}
